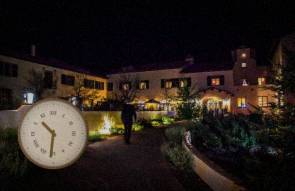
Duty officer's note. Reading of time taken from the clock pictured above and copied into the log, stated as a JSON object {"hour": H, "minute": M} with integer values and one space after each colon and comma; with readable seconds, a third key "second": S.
{"hour": 10, "minute": 31}
